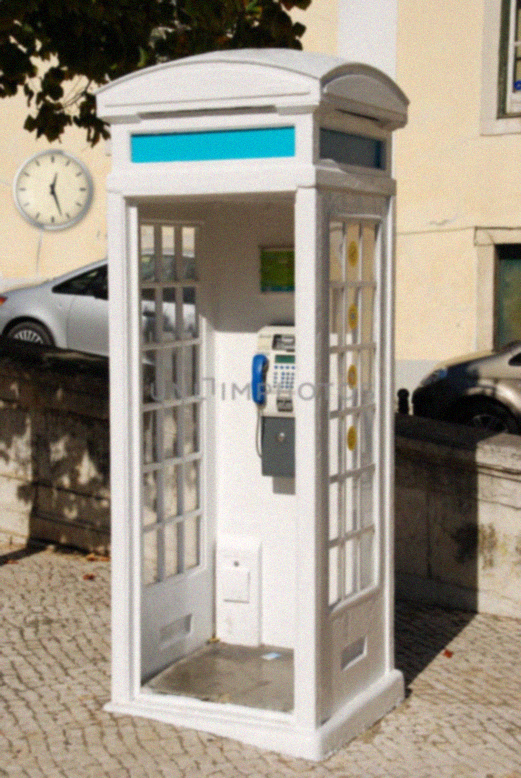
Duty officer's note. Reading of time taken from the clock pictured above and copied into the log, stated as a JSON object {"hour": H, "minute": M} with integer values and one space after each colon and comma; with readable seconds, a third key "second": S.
{"hour": 12, "minute": 27}
